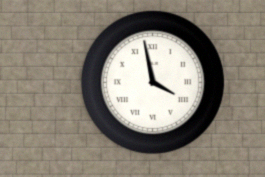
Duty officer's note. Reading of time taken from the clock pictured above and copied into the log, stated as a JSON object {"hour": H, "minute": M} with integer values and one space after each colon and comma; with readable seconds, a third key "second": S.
{"hour": 3, "minute": 58}
